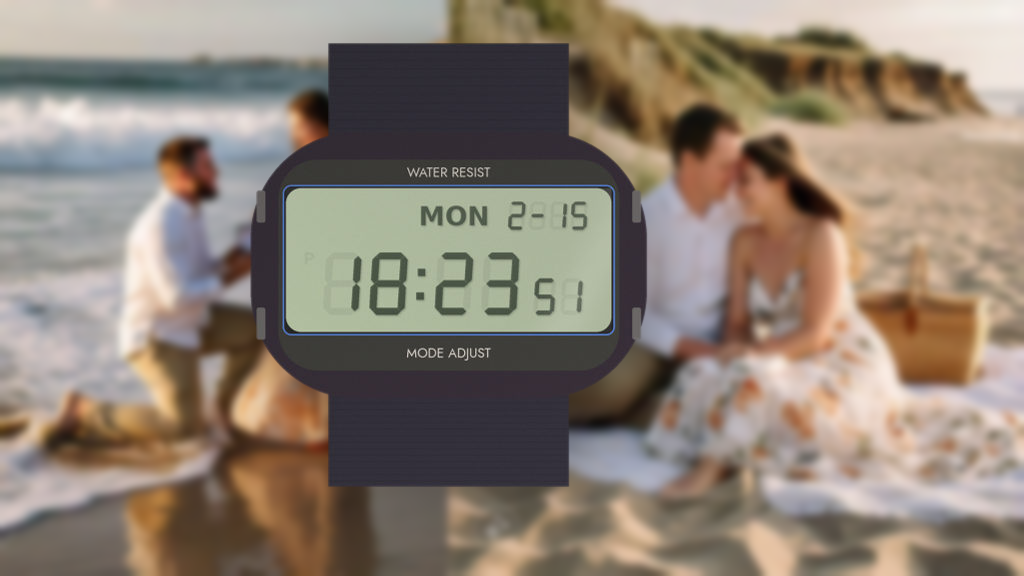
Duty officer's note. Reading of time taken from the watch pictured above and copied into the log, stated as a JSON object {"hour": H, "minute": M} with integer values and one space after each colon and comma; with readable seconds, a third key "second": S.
{"hour": 18, "minute": 23, "second": 51}
